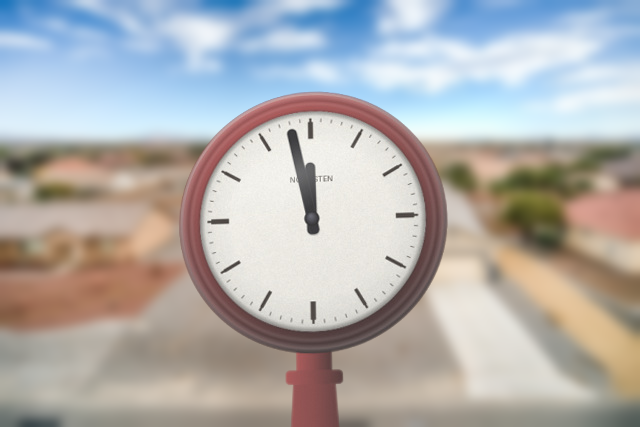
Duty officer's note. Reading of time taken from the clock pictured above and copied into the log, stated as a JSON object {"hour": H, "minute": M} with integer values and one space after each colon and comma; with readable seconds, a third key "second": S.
{"hour": 11, "minute": 58}
